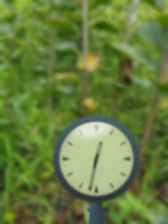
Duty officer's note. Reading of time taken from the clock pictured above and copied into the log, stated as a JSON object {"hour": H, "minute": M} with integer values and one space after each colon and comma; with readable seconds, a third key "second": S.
{"hour": 12, "minute": 32}
